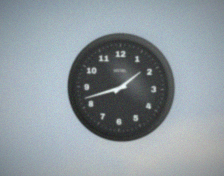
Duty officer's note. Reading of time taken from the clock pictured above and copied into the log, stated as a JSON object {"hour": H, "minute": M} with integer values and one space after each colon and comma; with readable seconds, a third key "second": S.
{"hour": 1, "minute": 42}
